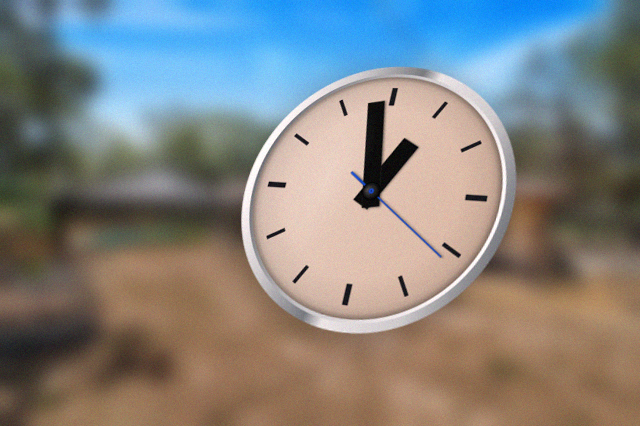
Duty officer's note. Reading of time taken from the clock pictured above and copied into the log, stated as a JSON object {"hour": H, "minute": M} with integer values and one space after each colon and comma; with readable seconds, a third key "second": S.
{"hour": 12, "minute": 58, "second": 21}
